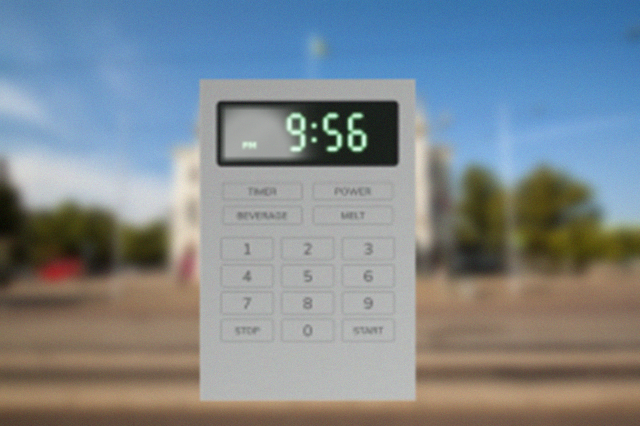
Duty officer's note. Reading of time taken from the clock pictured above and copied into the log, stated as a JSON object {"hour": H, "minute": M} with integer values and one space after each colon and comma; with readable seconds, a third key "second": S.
{"hour": 9, "minute": 56}
